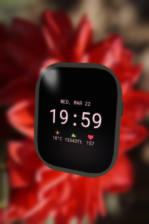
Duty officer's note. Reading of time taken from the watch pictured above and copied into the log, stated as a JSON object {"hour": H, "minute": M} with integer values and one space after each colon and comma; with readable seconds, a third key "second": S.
{"hour": 19, "minute": 59}
